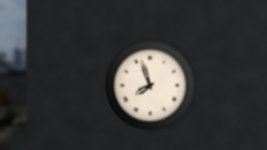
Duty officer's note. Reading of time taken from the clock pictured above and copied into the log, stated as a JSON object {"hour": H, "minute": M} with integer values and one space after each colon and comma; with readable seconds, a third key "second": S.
{"hour": 7, "minute": 57}
